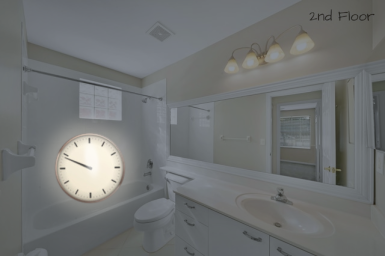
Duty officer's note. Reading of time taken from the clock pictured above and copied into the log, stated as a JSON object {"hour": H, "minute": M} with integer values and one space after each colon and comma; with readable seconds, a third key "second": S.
{"hour": 9, "minute": 49}
